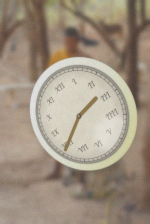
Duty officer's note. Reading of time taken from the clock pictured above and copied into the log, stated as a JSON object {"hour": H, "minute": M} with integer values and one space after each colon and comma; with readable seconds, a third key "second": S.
{"hour": 2, "minute": 40}
